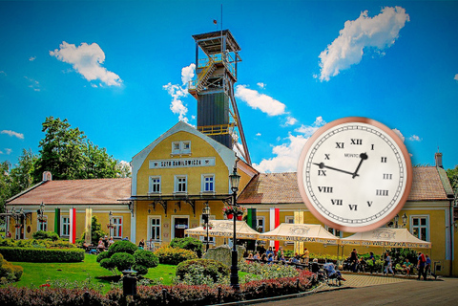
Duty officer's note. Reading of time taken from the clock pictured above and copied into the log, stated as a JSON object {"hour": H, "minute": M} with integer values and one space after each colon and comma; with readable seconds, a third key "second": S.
{"hour": 12, "minute": 47}
